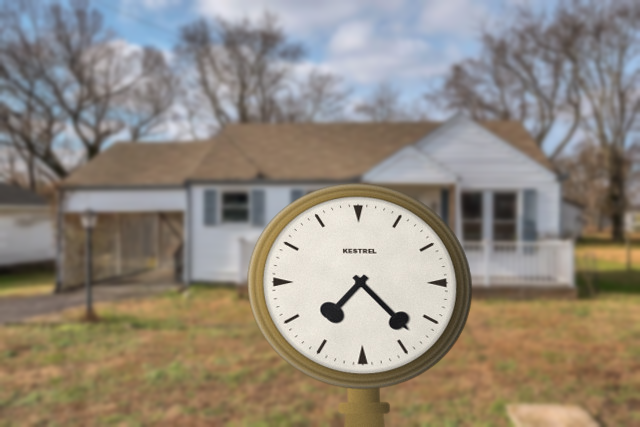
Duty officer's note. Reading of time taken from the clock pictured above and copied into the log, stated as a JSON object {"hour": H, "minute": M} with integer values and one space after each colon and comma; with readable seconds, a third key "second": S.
{"hour": 7, "minute": 23}
